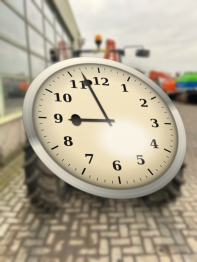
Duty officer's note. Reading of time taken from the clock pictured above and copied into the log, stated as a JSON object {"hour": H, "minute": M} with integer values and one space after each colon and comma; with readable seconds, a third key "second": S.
{"hour": 8, "minute": 57}
